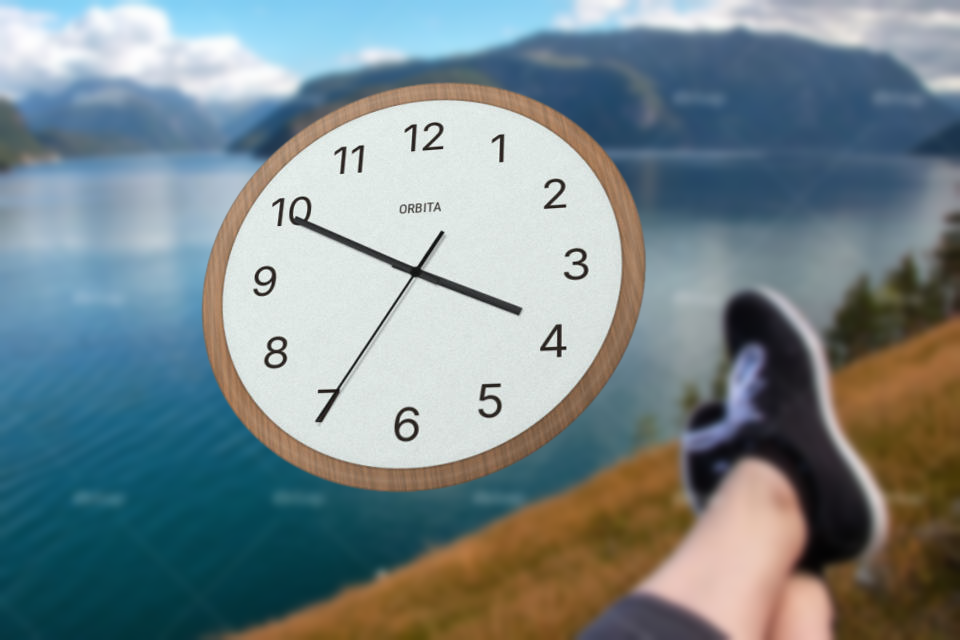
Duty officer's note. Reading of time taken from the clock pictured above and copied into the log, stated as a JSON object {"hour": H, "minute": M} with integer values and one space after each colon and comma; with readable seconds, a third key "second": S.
{"hour": 3, "minute": 49, "second": 35}
